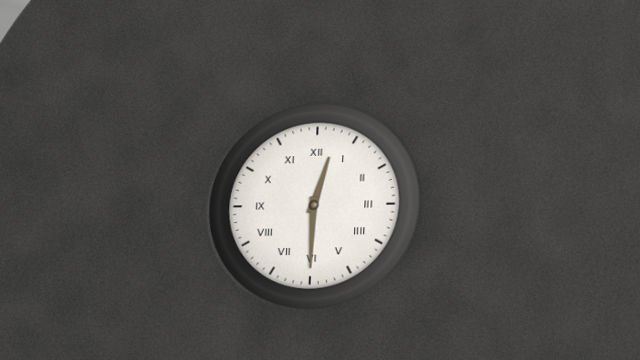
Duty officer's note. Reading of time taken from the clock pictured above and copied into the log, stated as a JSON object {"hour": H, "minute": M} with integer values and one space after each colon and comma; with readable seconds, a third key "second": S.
{"hour": 12, "minute": 30}
